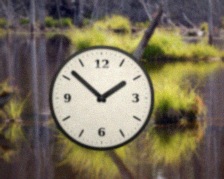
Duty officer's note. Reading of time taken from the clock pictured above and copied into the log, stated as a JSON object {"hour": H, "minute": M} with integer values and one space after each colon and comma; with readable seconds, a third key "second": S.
{"hour": 1, "minute": 52}
